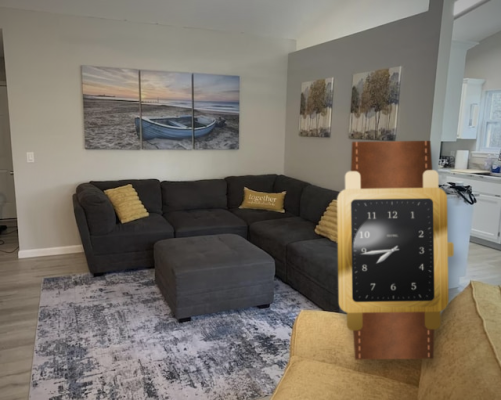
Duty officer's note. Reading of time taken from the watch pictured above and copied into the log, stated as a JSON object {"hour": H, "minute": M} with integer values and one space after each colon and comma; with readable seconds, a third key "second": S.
{"hour": 7, "minute": 44}
